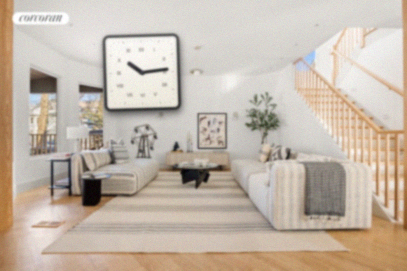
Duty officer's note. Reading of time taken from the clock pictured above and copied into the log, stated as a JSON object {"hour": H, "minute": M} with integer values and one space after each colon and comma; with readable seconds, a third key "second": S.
{"hour": 10, "minute": 14}
